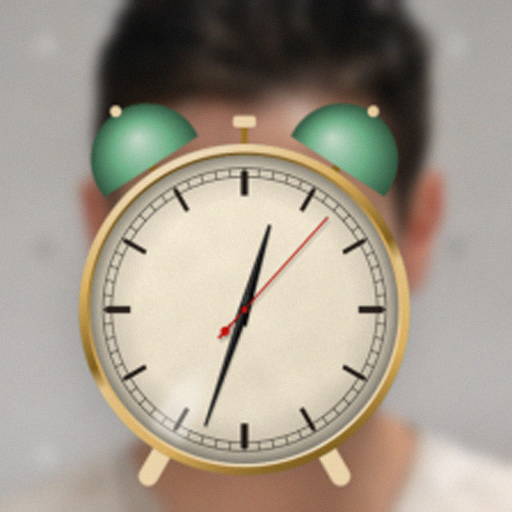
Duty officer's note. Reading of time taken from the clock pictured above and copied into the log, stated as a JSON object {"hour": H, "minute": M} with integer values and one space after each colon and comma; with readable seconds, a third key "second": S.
{"hour": 12, "minute": 33, "second": 7}
